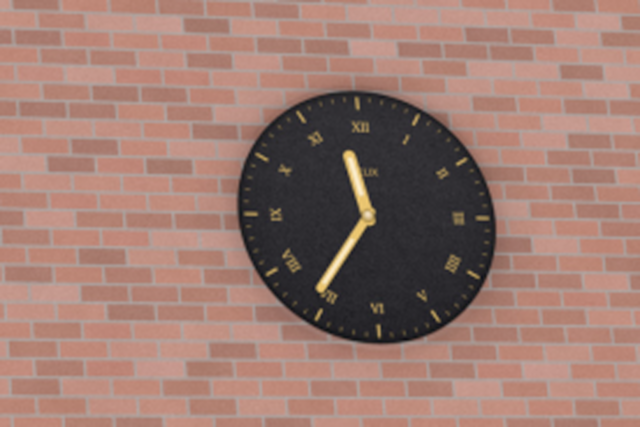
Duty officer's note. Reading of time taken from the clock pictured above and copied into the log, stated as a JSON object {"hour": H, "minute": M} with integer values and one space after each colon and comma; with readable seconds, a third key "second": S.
{"hour": 11, "minute": 36}
